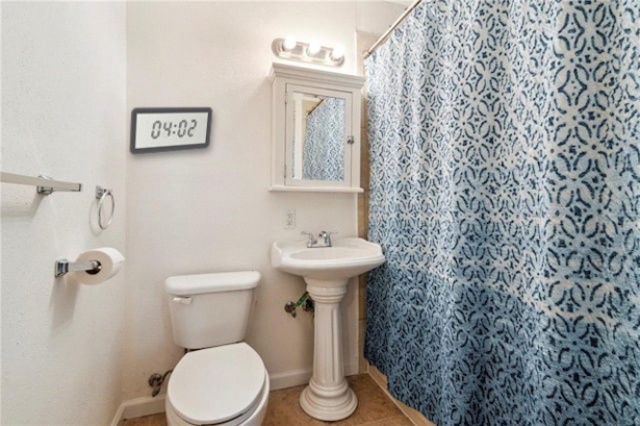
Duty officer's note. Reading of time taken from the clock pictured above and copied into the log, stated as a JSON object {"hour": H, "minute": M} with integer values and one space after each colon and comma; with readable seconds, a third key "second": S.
{"hour": 4, "minute": 2}
